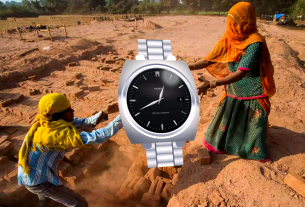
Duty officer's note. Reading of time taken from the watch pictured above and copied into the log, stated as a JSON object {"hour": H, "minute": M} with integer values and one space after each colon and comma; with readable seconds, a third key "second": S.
{"hour": 12, "minute": 41}
